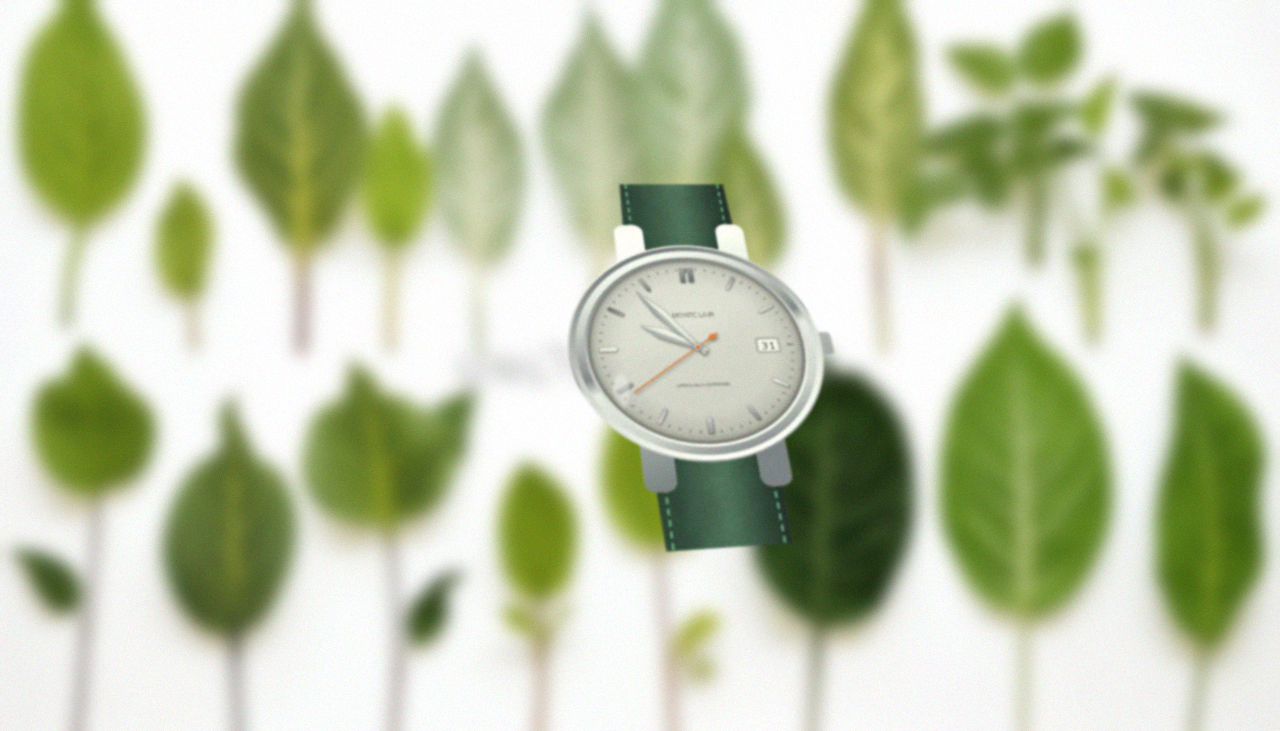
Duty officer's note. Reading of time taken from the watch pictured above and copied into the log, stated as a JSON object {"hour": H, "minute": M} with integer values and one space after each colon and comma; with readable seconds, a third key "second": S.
{"hour": 9, "minute": 53, "second": 39}
